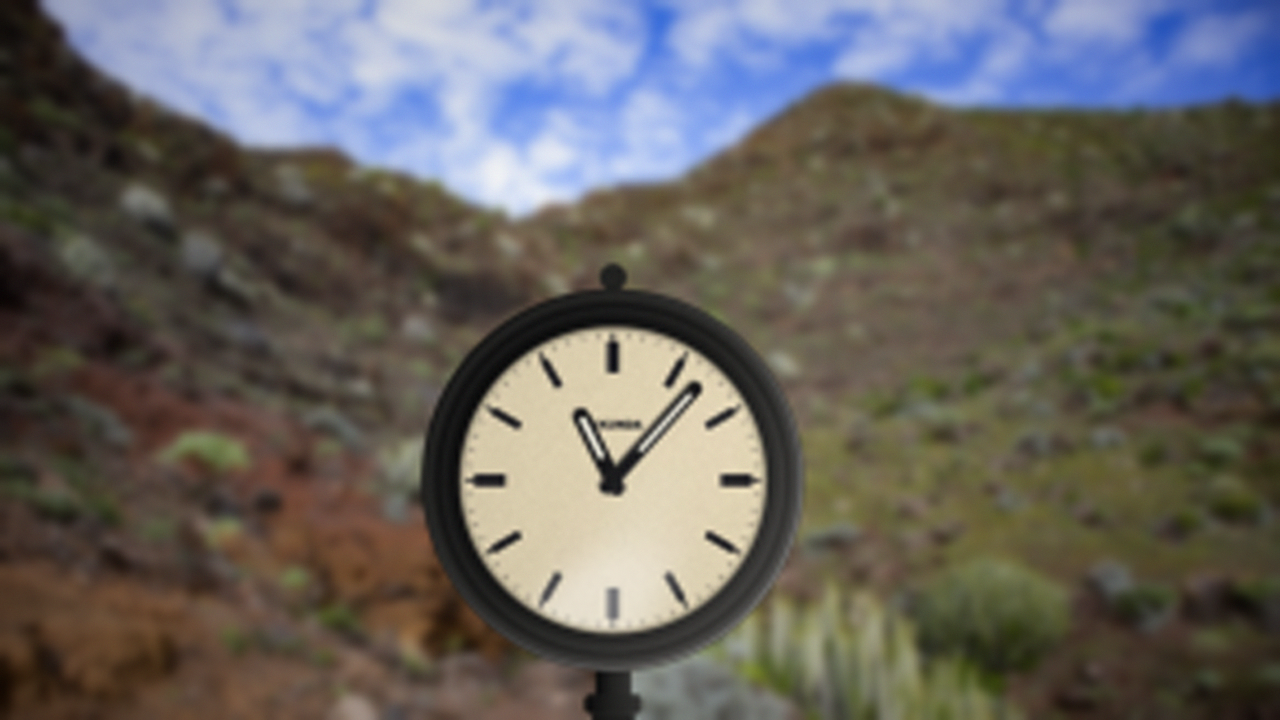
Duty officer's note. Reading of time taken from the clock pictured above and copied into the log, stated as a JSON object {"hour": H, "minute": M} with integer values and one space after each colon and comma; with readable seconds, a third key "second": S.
{"hour": 11, "minute": 7}
